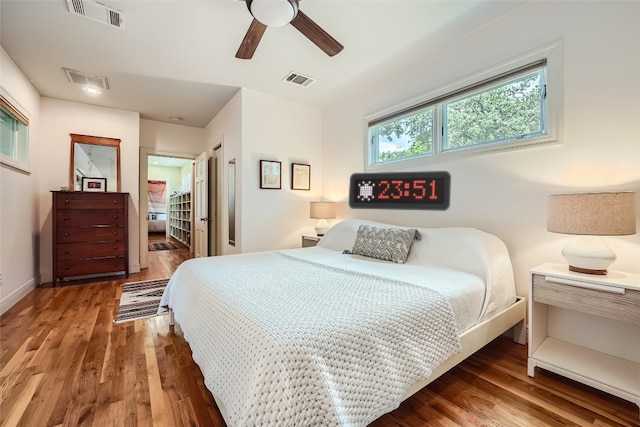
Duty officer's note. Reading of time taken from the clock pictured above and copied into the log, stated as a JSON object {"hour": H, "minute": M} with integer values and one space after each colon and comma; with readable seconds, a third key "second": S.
{"hour": 23, "minute": 51}
